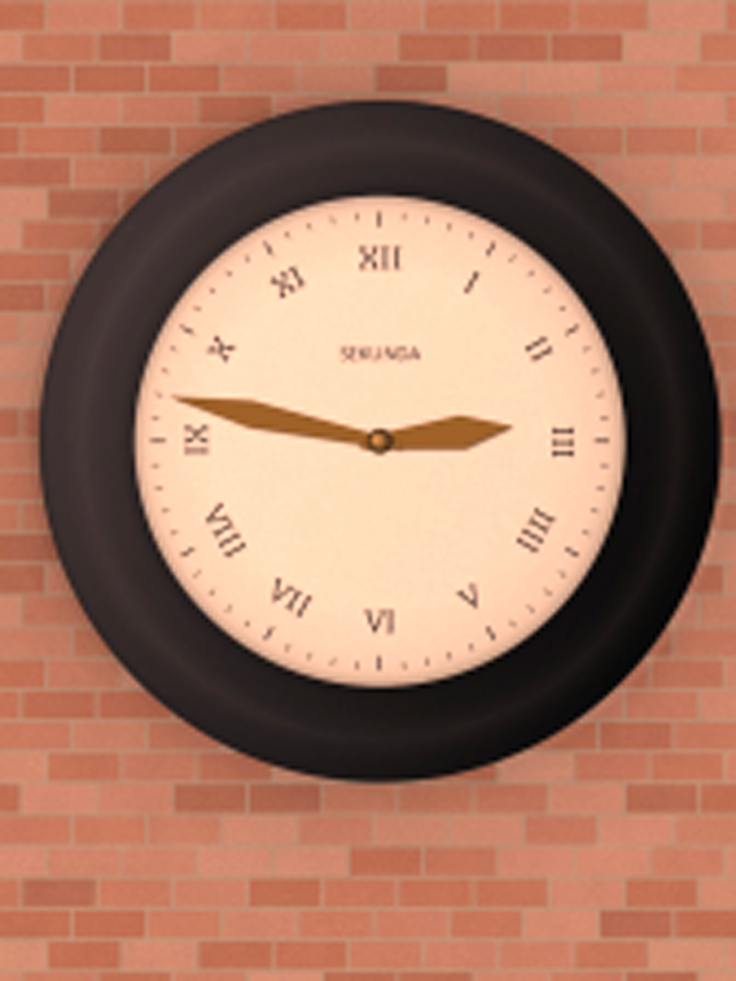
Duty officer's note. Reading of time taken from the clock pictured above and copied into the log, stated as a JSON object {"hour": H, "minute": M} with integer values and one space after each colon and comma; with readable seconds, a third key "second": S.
{"hour": 2, "minute": 47}
